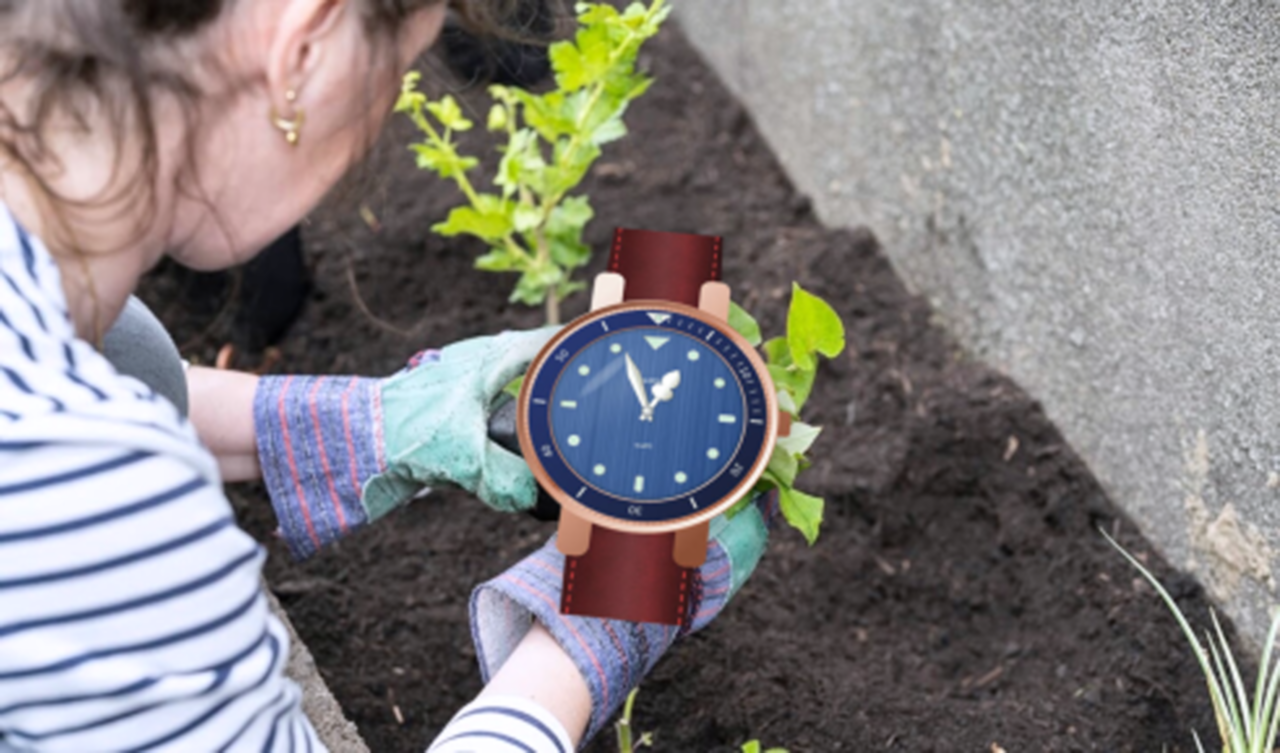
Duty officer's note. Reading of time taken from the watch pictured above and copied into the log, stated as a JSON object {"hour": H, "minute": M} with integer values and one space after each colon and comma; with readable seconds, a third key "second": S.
{"hour": 12, "minute": 56}
